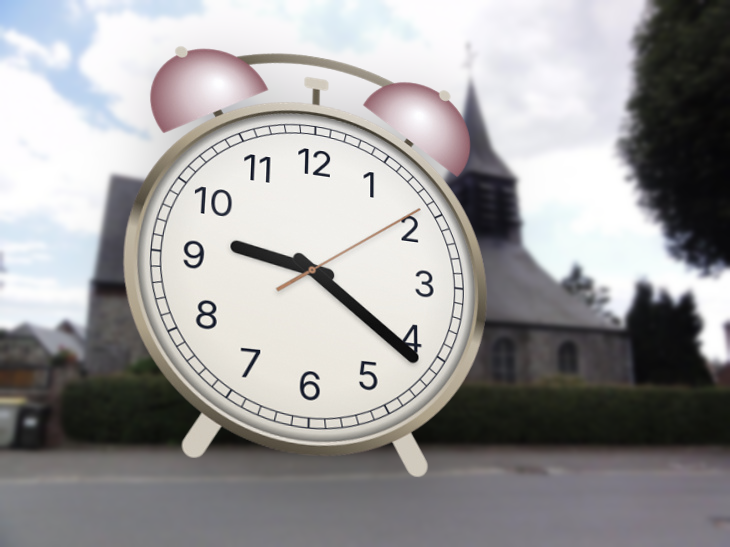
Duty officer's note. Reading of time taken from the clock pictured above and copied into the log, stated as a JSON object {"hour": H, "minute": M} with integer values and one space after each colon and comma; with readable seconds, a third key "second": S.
{"hour": 9, "minute": 21, "second": 9}
